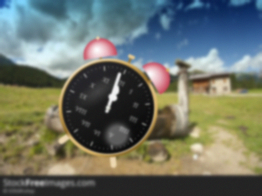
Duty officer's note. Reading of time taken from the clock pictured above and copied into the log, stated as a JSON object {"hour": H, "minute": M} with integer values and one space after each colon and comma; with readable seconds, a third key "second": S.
{"hour": 11, "minute": 59}
